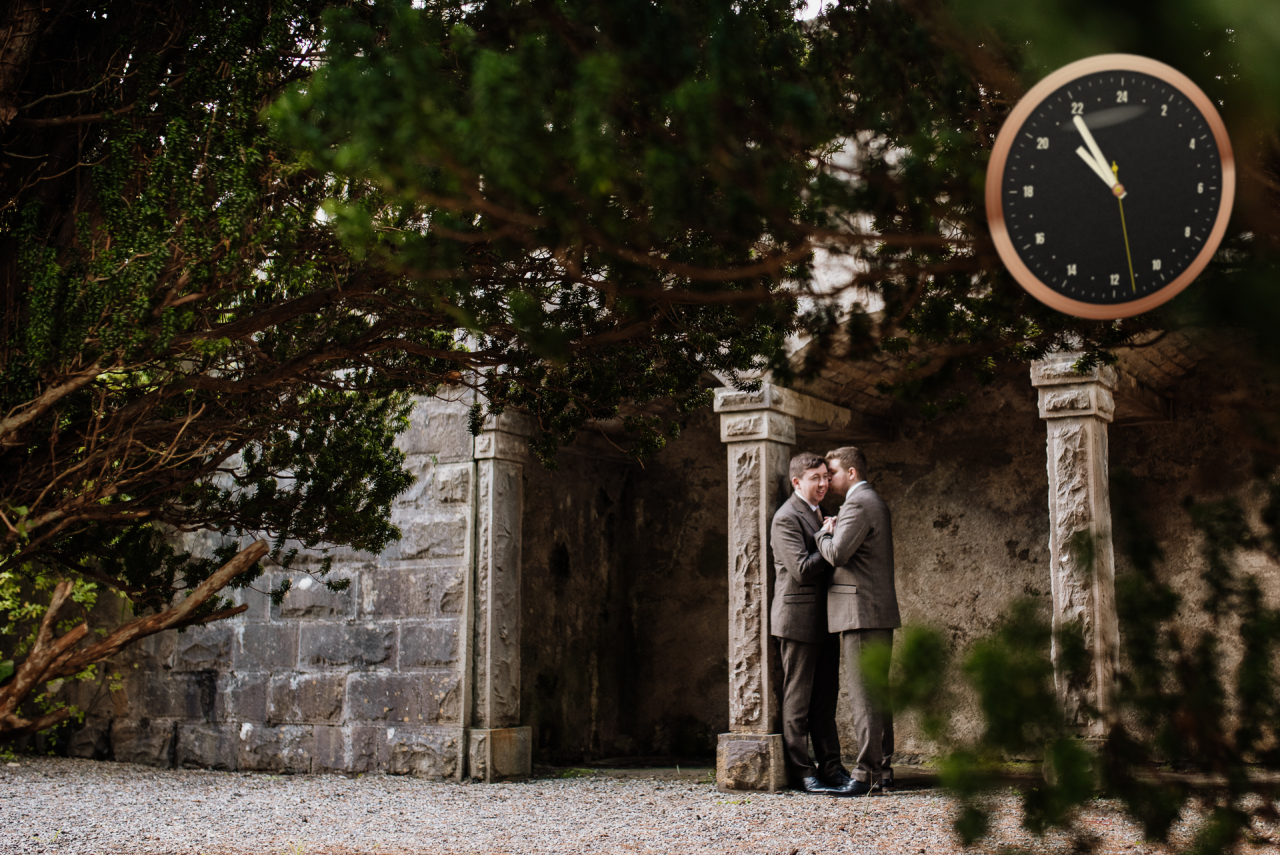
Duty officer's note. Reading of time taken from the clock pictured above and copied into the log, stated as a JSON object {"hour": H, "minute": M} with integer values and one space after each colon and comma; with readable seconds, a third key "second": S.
{"hour": 20, "minute": 54, "second": 28}
